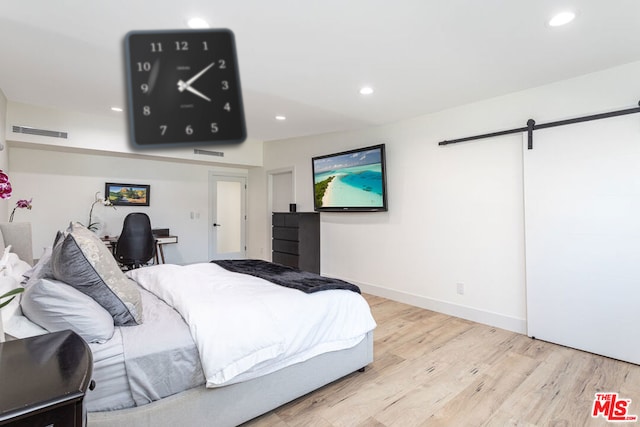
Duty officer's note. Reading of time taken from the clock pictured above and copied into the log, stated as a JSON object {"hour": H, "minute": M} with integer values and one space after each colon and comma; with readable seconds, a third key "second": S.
{"hour": 4, "minute": 9}
